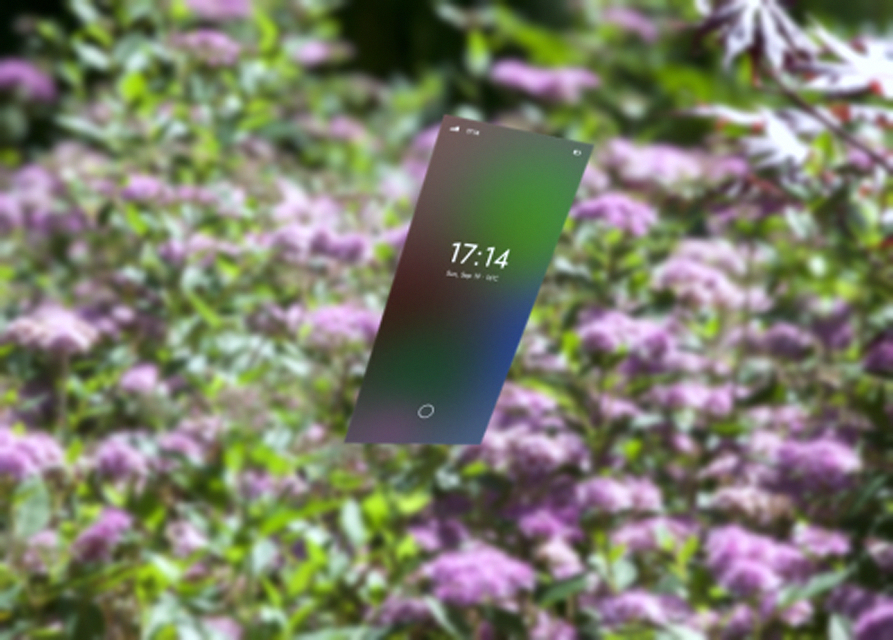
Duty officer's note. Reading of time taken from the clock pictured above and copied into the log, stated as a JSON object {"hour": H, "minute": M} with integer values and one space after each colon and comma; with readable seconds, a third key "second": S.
{"hour": 17, "minute": 14}
